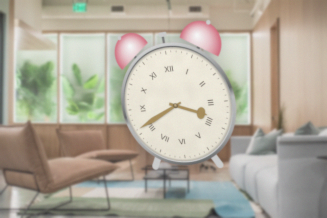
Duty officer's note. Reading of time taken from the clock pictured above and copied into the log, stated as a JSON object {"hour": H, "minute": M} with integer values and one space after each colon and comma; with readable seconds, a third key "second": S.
{"hour": 3, "minute": 41}
